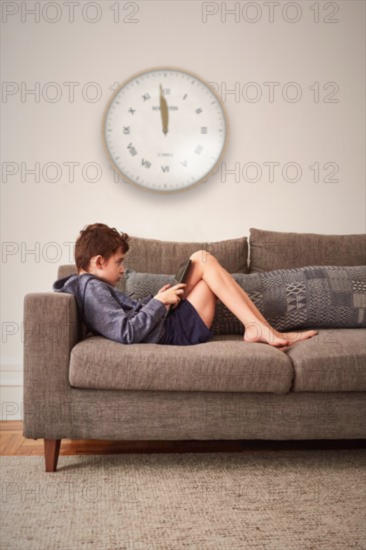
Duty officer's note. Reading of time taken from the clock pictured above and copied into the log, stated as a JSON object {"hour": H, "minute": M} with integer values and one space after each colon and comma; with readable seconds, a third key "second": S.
{"hour": 11, "minute": 59}
